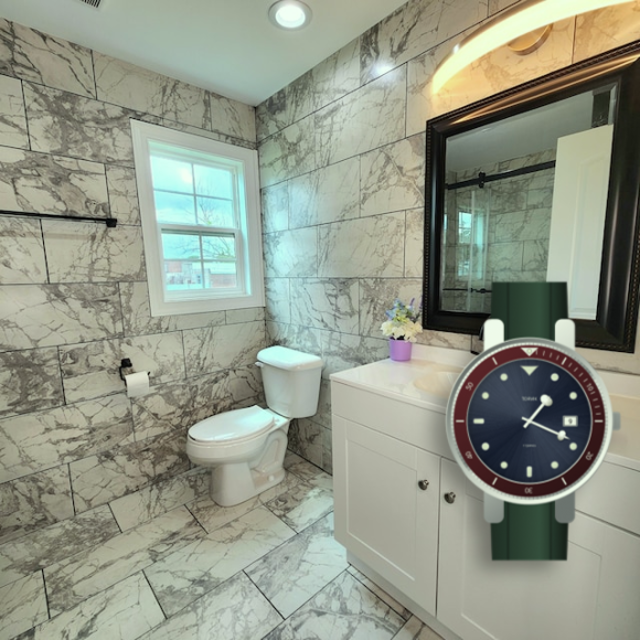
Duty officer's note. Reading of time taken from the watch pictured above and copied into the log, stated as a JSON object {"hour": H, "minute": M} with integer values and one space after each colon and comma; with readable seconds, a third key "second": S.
{"hour": 1, "minute": 19}
